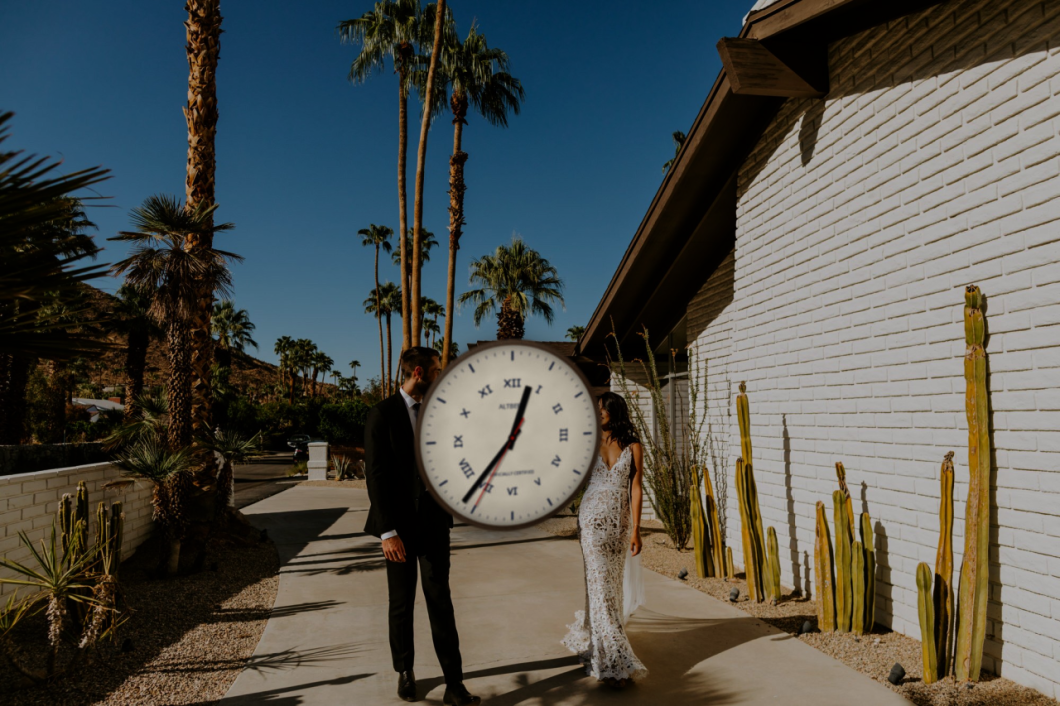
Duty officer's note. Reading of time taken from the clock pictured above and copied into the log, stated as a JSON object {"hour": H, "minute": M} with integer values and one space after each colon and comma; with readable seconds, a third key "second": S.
{"hour": 12, "minute": 36, "second": 35}
